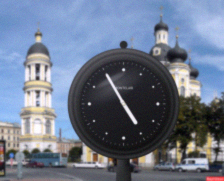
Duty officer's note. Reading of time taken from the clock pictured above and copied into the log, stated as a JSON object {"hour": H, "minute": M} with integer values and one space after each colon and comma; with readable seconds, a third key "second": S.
{"hour": 4, "minute": 55}
